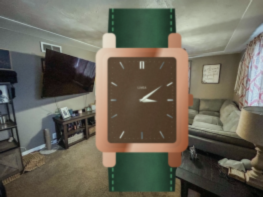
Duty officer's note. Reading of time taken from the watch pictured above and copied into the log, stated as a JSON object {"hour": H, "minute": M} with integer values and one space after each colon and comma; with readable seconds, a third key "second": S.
{"hour": 3, "minute": 9}
